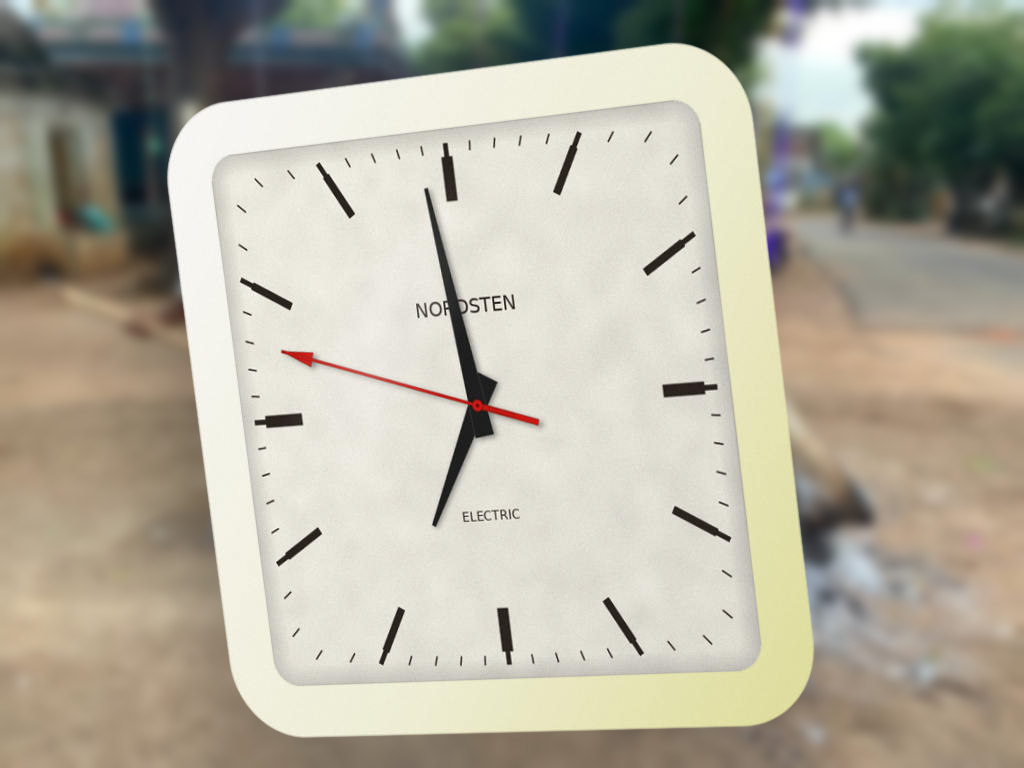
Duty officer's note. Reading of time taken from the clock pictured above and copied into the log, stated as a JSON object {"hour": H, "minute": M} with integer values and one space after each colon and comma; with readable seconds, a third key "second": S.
{"hour": 6, "minute": 58, "second": 48}
